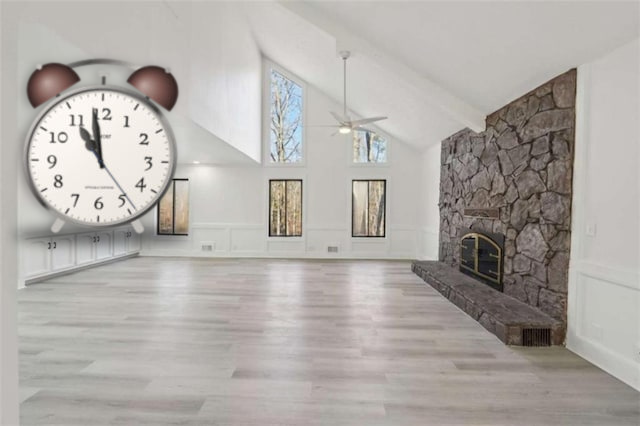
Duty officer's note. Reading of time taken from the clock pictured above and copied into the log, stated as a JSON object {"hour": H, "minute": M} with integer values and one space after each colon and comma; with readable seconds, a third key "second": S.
{"hour": 10, "minute": 58, "second": 24}
